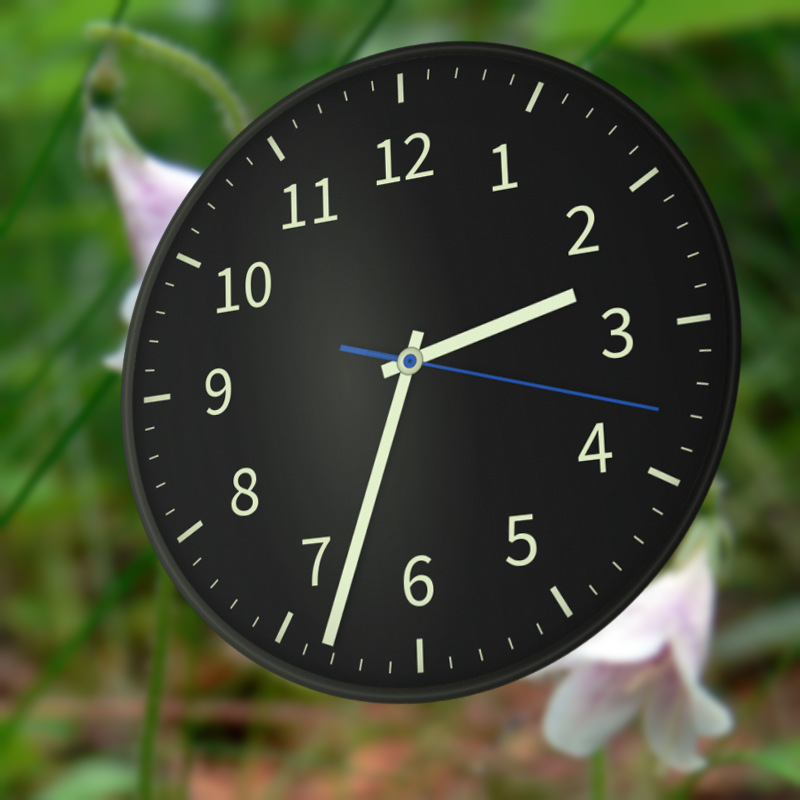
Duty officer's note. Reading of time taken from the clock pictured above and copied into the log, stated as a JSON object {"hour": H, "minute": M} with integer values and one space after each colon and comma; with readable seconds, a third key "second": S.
{"hour": 2, "minute": 33, "second": 18}
